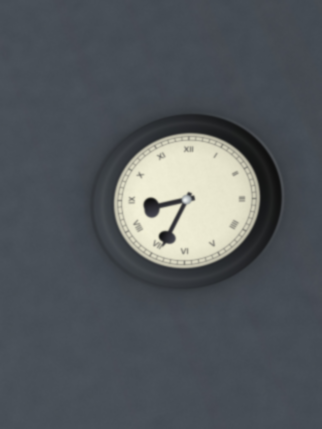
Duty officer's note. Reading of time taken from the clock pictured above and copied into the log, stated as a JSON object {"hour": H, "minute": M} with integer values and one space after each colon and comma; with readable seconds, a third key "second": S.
{"hour": 8, "minute": 34}
